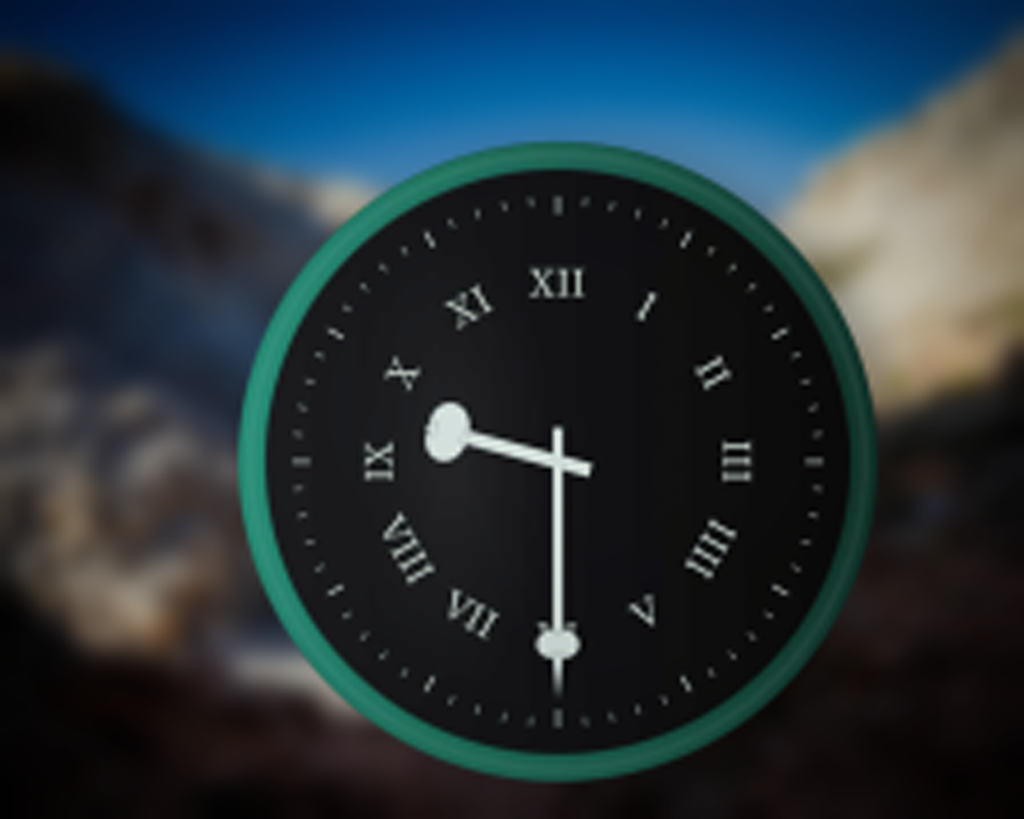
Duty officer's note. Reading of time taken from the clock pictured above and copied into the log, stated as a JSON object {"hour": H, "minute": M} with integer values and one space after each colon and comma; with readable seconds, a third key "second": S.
{"hour": 9, "minute": 30}
